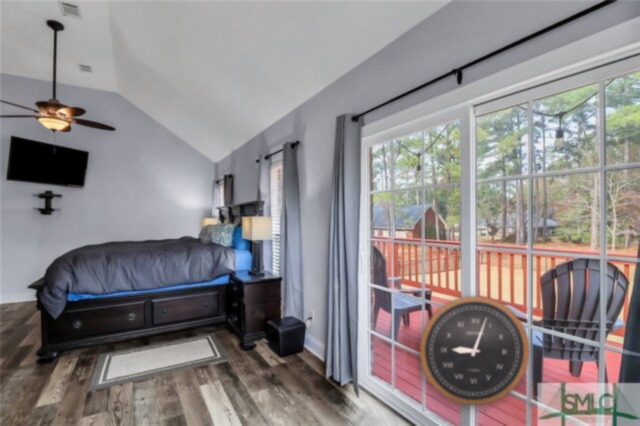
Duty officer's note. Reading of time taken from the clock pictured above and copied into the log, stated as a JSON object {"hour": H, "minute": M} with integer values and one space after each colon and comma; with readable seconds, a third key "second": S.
{"hour": 9, "minute": 3}
